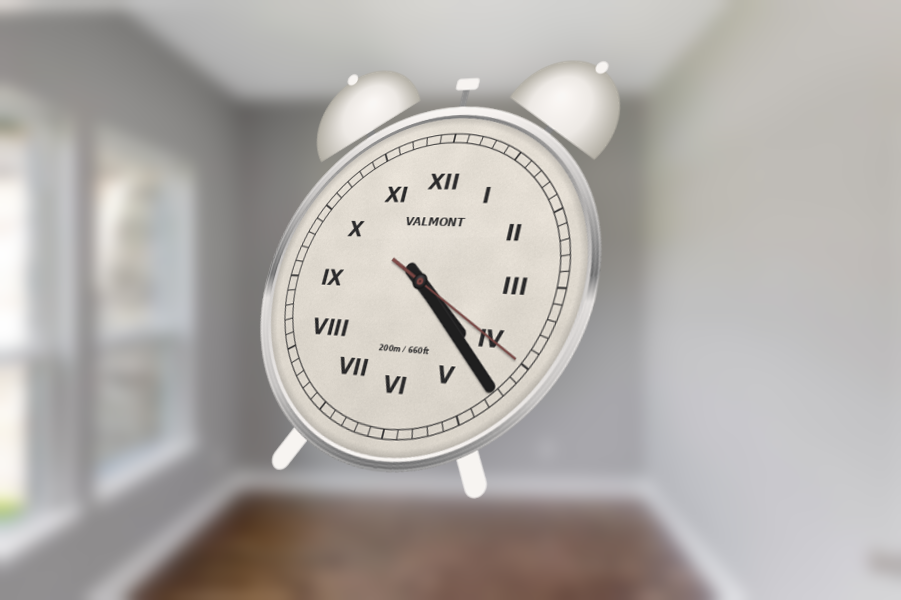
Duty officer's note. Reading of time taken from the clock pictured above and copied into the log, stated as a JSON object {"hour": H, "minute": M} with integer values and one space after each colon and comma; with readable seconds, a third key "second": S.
{"hour": 4, "minute": 22, "second": 20}
